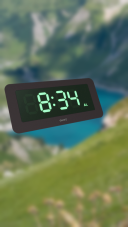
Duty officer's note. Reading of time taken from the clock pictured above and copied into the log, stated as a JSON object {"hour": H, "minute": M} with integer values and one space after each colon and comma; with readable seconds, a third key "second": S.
{"hour": 8, "minute": 34}
